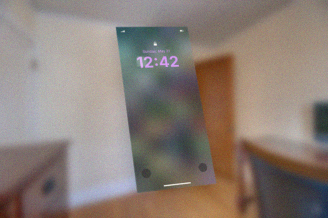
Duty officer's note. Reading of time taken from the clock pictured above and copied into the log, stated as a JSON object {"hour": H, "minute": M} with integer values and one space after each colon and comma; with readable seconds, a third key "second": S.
{"hour": 12, "minute": 42}
